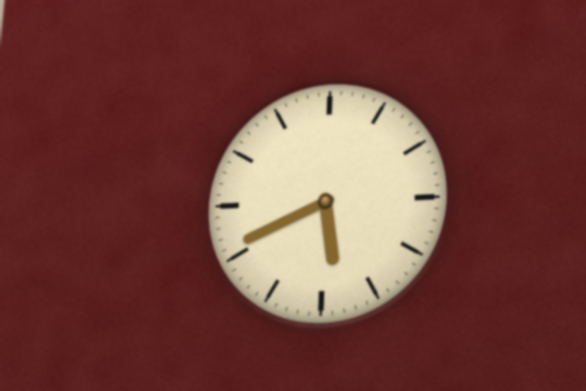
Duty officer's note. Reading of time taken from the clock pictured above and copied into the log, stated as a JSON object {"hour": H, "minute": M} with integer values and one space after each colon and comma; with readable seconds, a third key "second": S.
{"hour": 5, "minute": 41}
